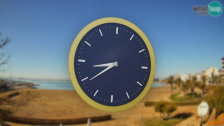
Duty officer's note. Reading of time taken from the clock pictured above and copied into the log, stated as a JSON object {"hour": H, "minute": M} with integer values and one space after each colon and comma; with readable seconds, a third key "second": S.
{"hour": 8, "minute": 39}
